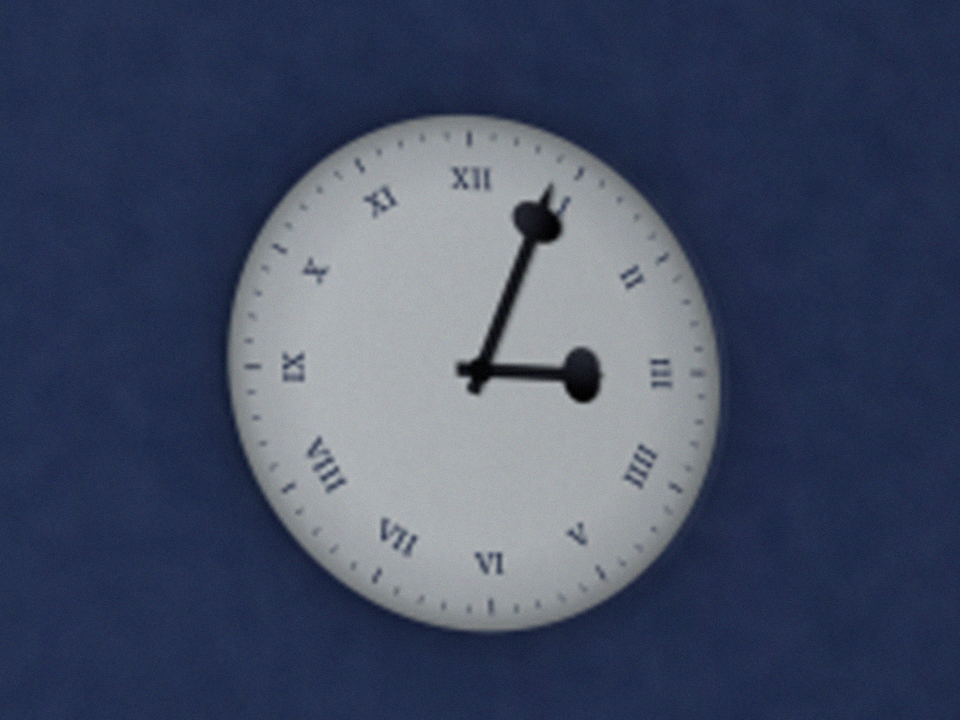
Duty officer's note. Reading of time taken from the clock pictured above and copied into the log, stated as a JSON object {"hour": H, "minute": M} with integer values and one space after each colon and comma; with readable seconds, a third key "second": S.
{"hour": 3, "minute": 4}
